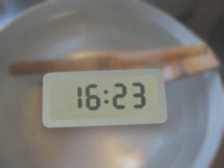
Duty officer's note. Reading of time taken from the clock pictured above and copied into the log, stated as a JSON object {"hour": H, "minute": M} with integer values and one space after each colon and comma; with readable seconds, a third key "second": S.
{"hour": 16, "minute": 23}
